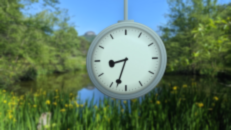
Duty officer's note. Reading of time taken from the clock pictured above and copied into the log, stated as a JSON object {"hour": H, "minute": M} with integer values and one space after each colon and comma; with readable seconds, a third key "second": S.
{"hour": 8, "minute": 33}
